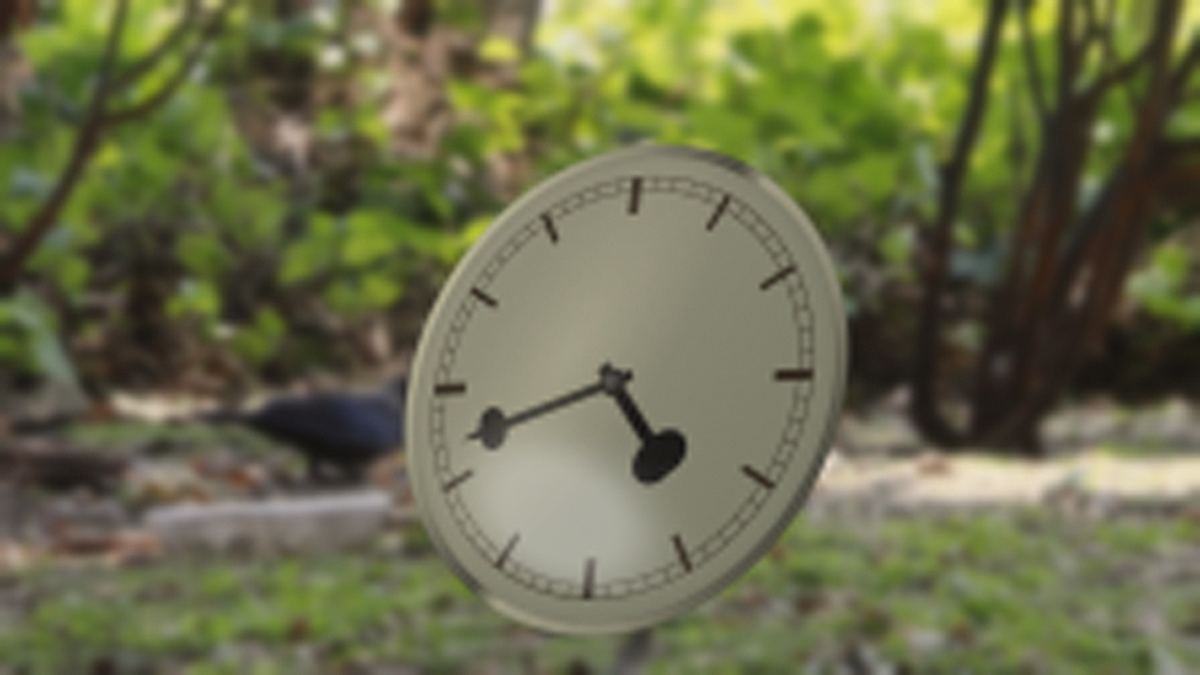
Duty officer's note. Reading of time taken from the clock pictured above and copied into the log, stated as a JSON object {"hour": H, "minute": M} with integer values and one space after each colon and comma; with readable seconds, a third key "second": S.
{"hour": 4, "minute": 42}
